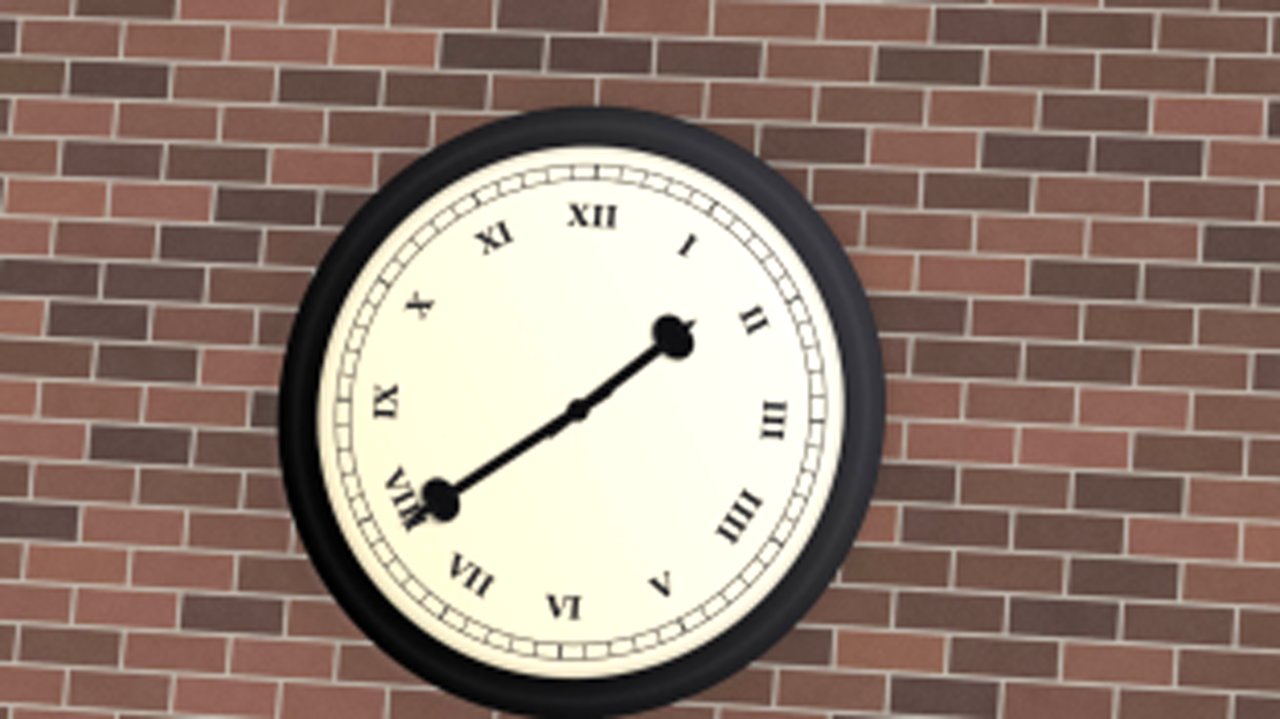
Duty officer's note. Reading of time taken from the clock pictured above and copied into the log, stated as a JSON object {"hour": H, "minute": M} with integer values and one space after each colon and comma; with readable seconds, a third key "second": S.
{"hour": 1, "minute": 39}
